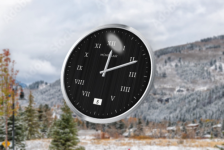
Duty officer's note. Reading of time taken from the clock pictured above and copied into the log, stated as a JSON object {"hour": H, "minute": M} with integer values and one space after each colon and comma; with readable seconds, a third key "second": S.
{"hour": 12, "minute": 11}
